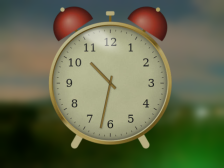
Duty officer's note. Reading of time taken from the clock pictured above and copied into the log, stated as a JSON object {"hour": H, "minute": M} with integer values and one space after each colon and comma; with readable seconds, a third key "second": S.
{"hour": 10, "minute": 32}
